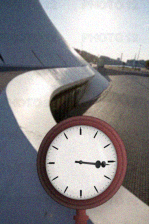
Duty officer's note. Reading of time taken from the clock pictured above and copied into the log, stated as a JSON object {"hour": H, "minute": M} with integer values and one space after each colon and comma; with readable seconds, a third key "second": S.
{"hour": 3, "minute": 16}
